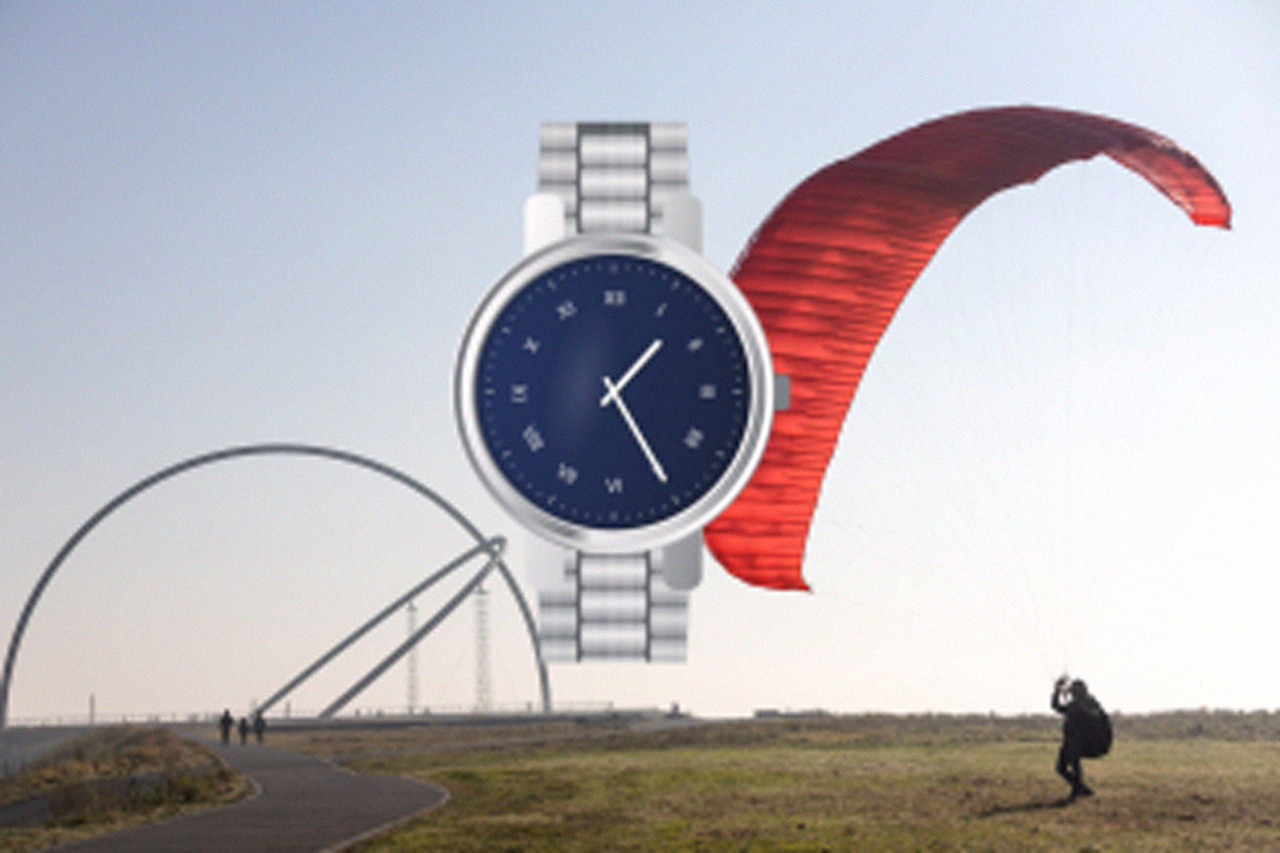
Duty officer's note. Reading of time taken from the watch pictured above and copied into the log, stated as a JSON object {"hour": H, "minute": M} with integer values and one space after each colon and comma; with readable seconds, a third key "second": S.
{"hour": 1, "minute": 25}
